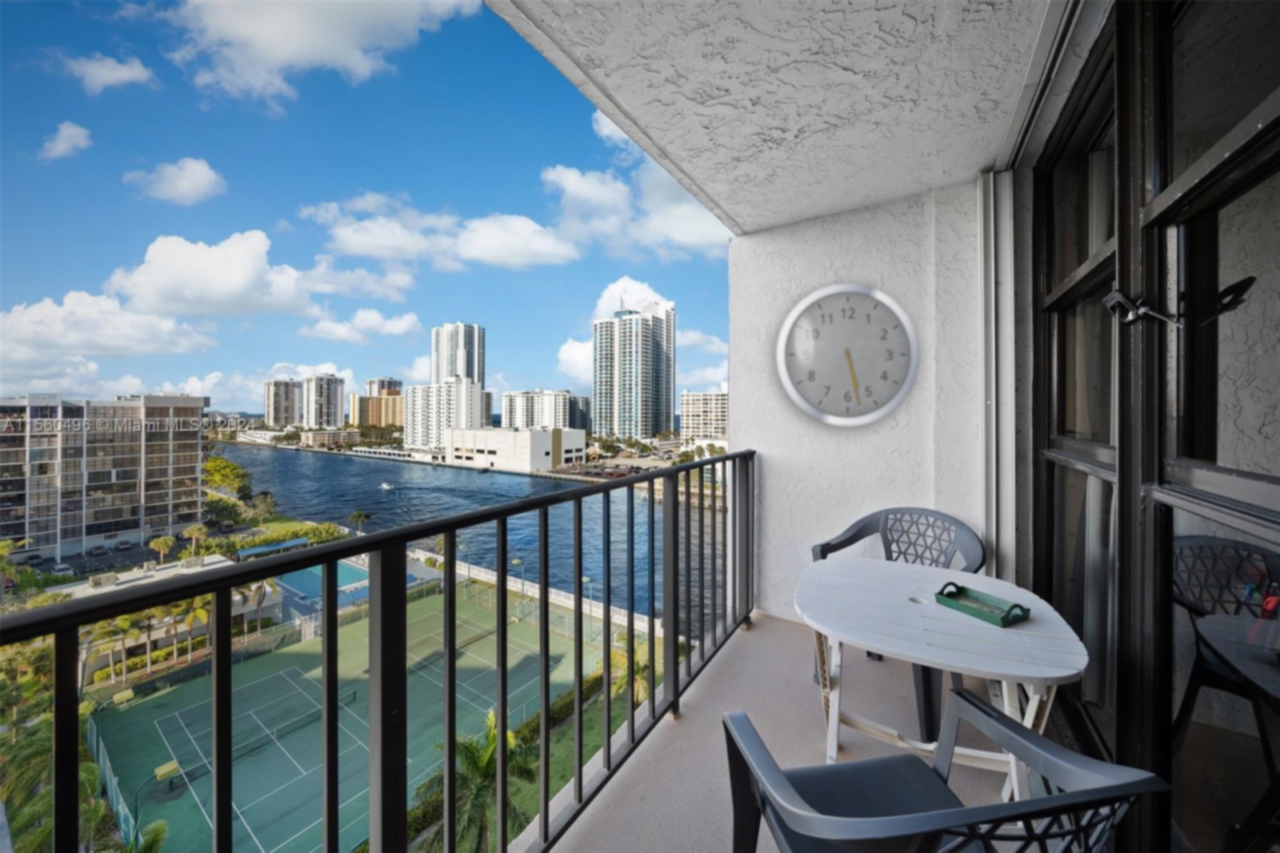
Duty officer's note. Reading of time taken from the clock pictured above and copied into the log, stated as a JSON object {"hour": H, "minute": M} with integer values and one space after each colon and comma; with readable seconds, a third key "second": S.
{"hour": 5, "minute": 28}
